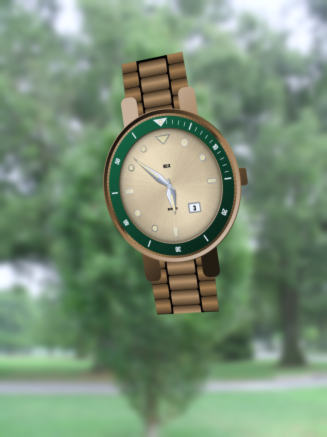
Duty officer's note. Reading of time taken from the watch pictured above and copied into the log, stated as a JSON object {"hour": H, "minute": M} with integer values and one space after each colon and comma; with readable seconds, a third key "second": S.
{"hour": 5, "minute": 52}
